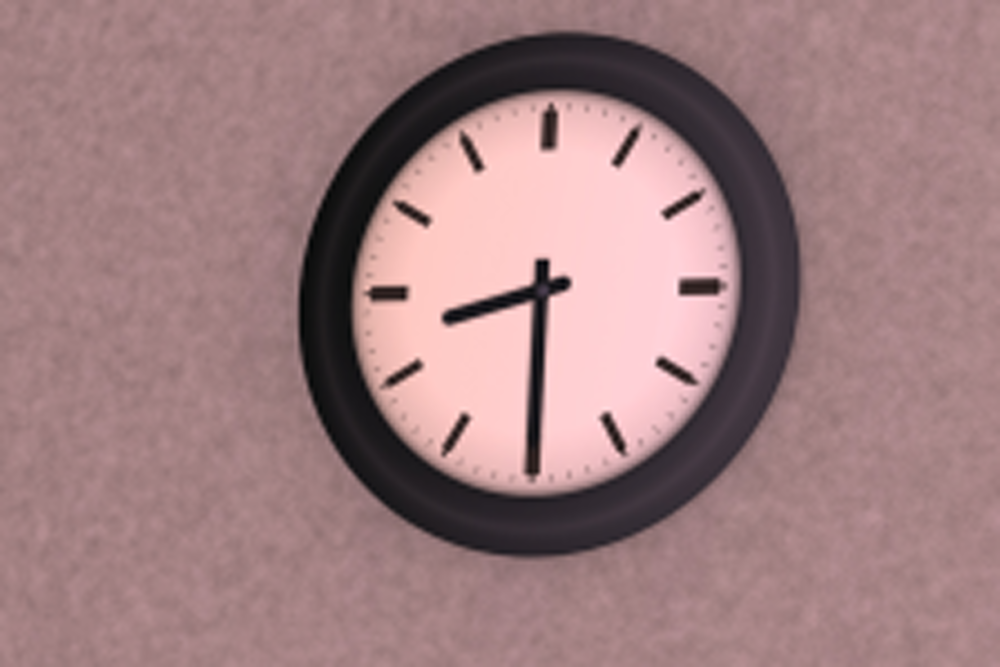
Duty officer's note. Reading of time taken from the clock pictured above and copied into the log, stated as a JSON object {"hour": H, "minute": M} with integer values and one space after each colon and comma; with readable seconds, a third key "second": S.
{"hour": 8, "minute": 30}
